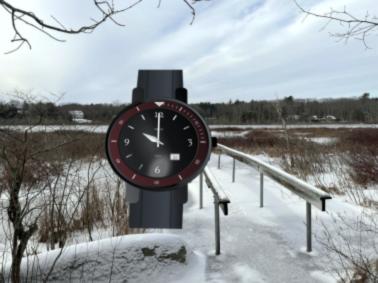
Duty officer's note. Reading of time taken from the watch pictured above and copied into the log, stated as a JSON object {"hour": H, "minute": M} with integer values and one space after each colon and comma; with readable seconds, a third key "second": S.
{"hour": 10, "minute": 0}
